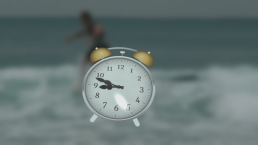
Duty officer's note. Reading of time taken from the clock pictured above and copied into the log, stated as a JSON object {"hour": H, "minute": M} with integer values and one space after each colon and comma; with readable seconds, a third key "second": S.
{"hour": 8, "minute": 48}
